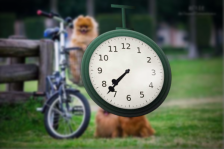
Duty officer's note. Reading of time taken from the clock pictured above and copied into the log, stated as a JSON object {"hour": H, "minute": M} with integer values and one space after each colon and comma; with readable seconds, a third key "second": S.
{"hour": 7, "minute": 37}
